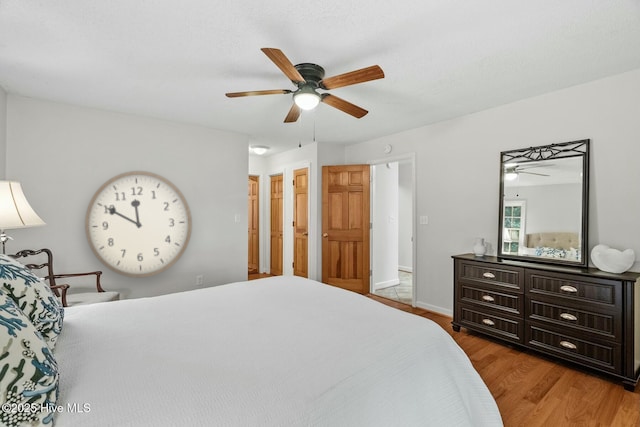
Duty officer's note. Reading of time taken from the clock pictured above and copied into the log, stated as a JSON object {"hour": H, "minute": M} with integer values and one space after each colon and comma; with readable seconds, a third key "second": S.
{"hour": 11, "minute": 50}
